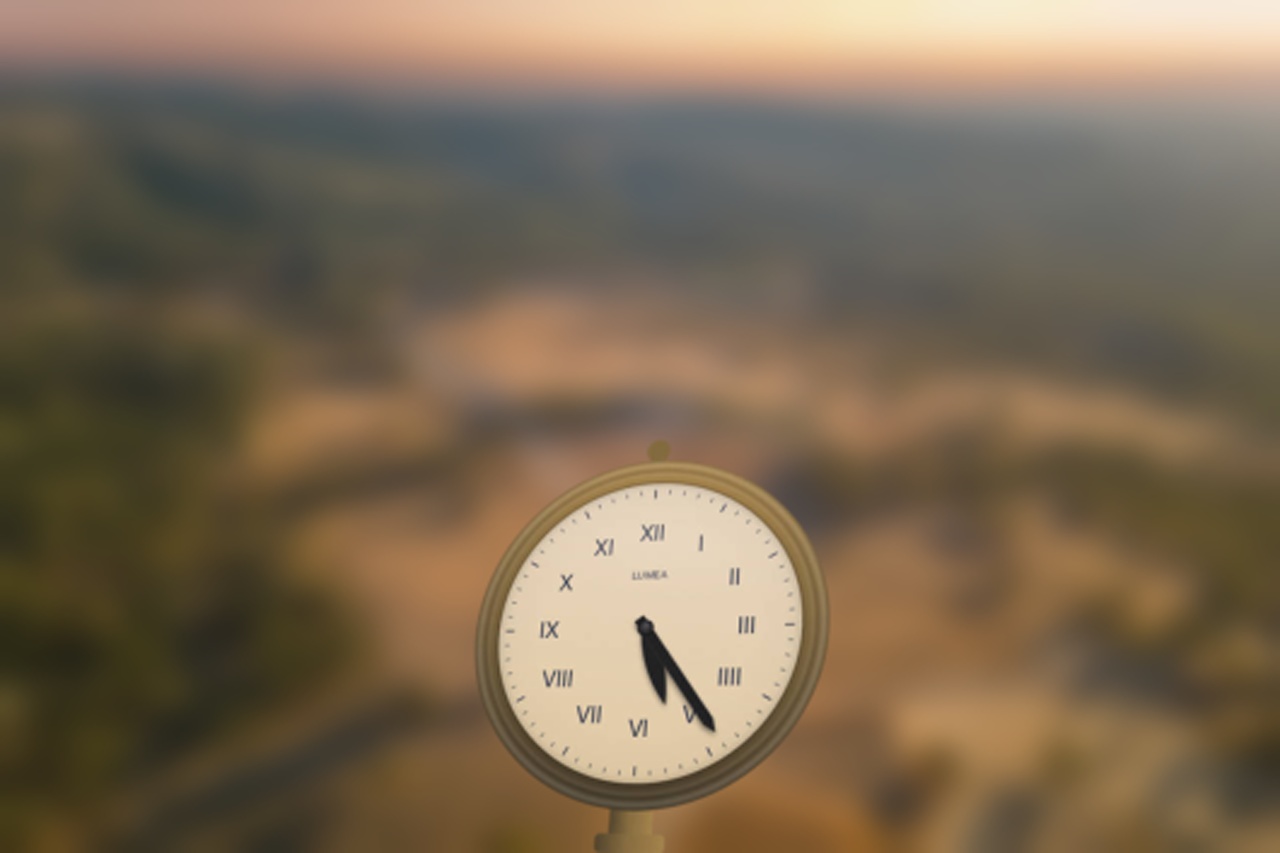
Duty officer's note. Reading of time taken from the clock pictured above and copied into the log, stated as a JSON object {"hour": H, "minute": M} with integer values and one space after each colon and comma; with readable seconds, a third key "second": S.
{"hour": 5, "minute": 24}
